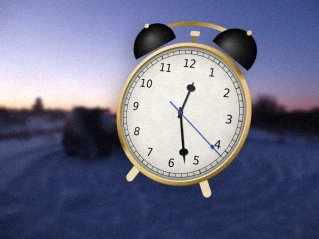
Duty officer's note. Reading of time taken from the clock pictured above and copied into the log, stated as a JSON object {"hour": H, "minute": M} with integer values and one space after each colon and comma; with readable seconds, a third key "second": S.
{"hour": 12, "minute": 27, "second": 21}
